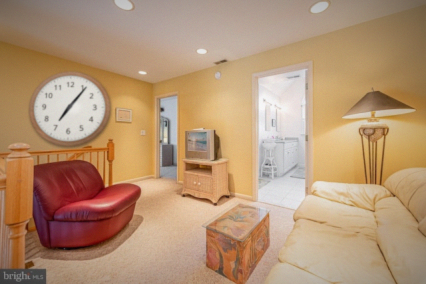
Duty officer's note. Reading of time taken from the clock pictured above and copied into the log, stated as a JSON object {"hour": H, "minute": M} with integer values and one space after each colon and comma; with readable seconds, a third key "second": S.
{"hour": 7, "minute": 6}
